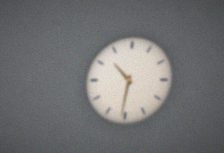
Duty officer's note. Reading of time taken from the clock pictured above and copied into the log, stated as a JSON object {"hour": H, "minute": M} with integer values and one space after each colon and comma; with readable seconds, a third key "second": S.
{"hour": 10, "minute": 31}
